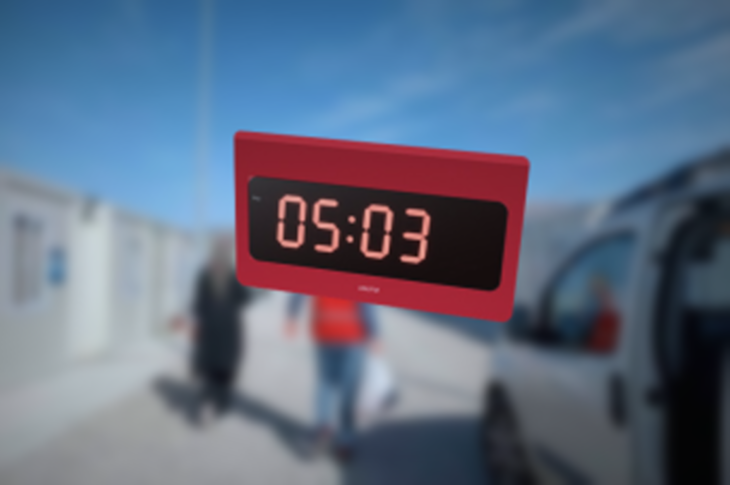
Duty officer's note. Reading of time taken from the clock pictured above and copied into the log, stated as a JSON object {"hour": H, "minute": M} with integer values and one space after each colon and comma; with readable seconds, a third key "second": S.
{"hour": 5, "minute": 3}
